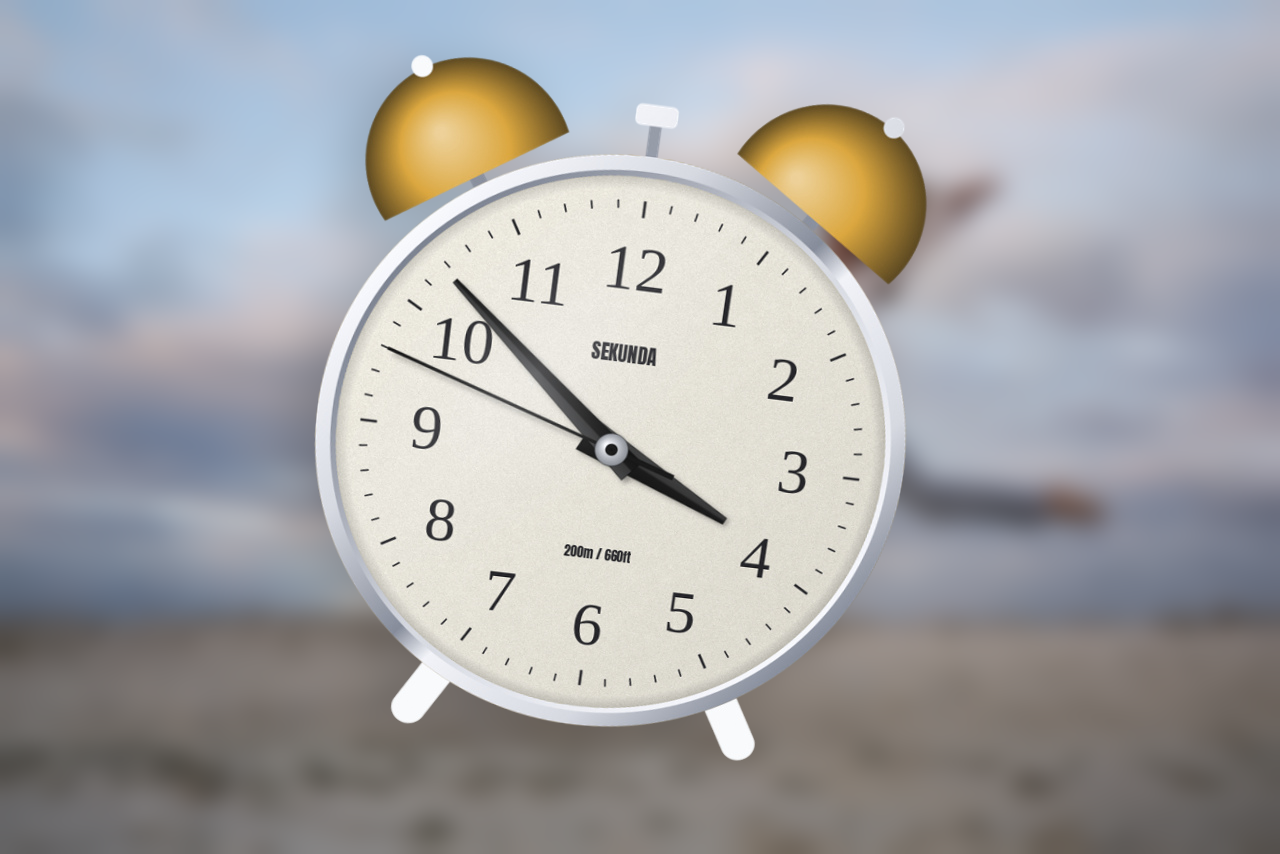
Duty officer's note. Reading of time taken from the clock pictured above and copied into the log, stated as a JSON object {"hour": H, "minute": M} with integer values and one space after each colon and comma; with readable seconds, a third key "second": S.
{"hour": 3, "minute": 51, "second": 48}
